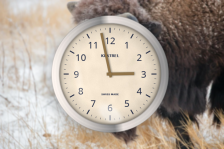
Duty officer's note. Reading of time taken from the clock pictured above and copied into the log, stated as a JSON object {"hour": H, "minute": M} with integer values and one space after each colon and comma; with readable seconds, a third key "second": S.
{"hour": 2, "minute": 58}
